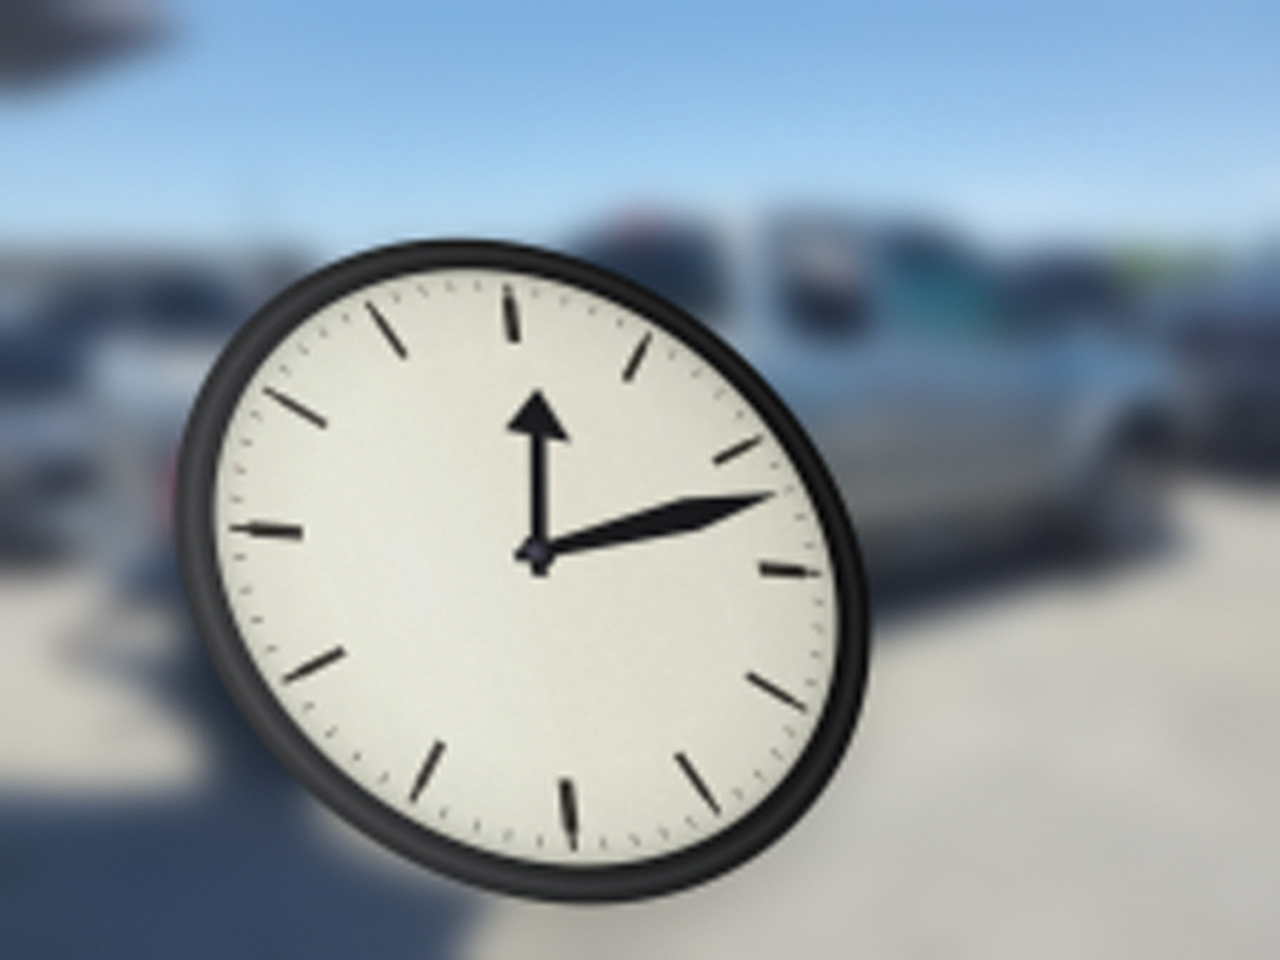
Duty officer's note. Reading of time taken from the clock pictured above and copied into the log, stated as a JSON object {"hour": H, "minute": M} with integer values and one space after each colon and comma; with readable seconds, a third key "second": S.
{"hour": 12, "minute": 12}
